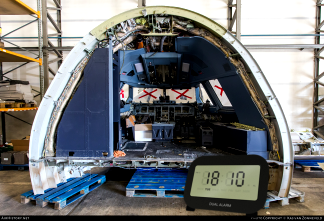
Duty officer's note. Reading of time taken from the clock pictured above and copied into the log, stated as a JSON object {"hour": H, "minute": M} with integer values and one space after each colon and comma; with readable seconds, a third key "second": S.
{"hour": 18, "minute": 10}
